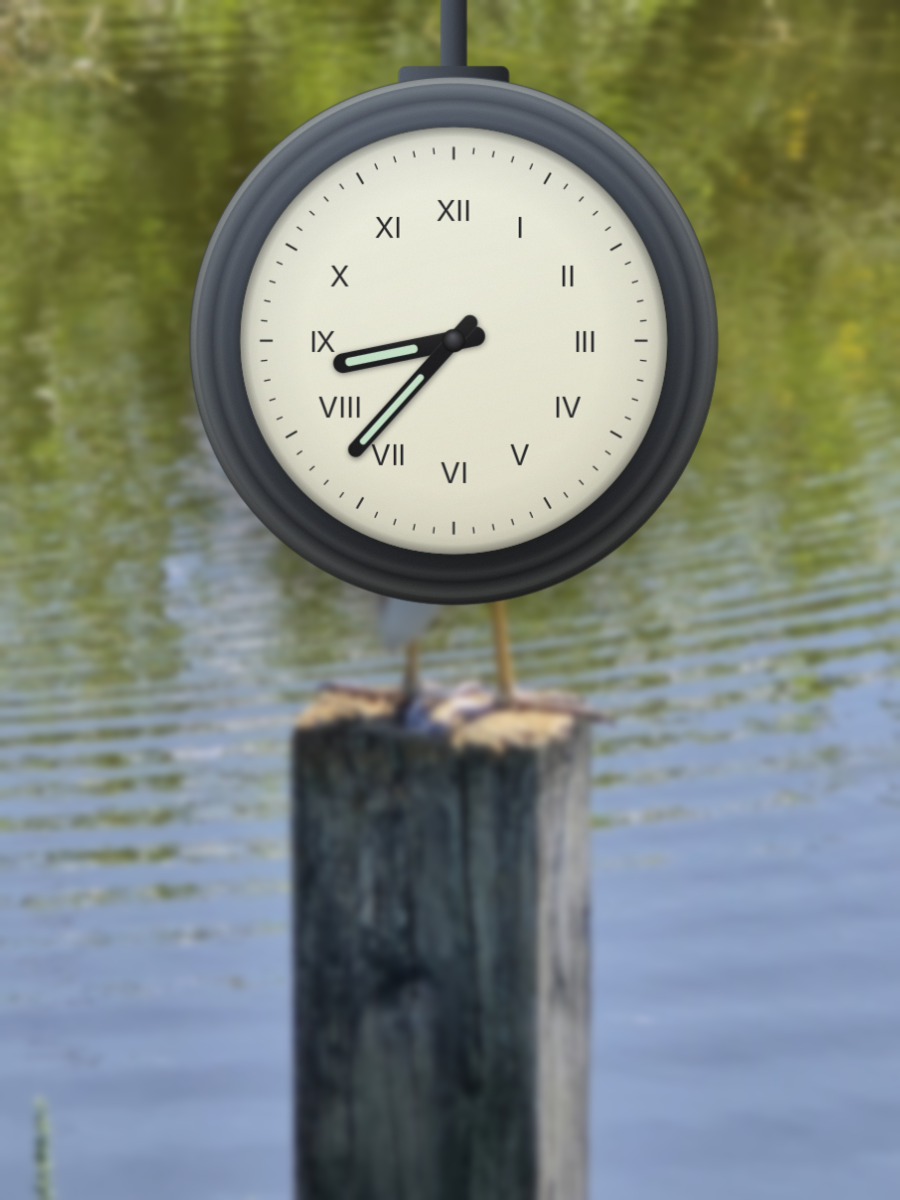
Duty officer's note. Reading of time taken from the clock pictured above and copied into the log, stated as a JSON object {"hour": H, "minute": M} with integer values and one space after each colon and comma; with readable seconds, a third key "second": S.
{"hour": 8, "minute": 37}
